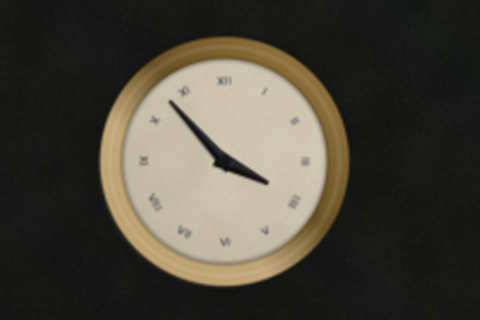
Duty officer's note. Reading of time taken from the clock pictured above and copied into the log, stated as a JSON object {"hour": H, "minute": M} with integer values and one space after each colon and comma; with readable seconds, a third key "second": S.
{"hour": 3, "minute": 53}
